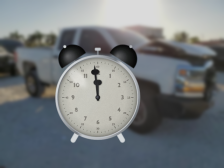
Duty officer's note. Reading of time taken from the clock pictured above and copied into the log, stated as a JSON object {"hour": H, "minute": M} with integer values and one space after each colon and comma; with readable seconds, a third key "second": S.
{"hour": 11, "minute": 59}
